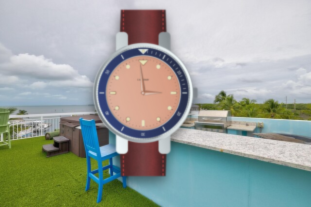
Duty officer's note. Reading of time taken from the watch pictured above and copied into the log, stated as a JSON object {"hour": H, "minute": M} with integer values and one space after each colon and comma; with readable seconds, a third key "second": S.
{"hour": 2, "minute": 59}
